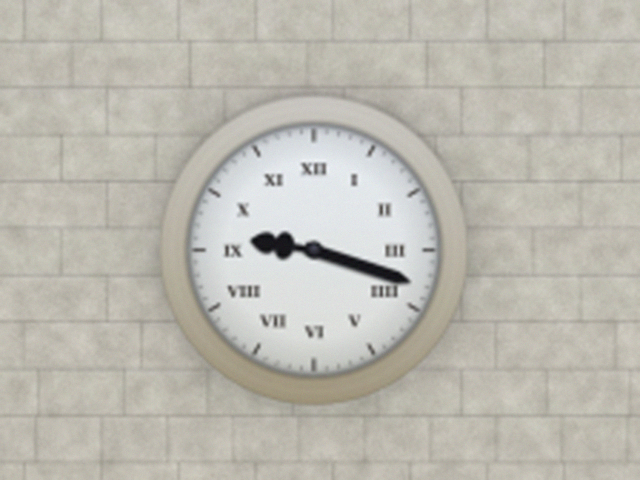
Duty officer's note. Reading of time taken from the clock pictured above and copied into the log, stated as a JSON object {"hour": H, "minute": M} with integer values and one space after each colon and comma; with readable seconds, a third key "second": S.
{"hour": 9, "minute": 18}
